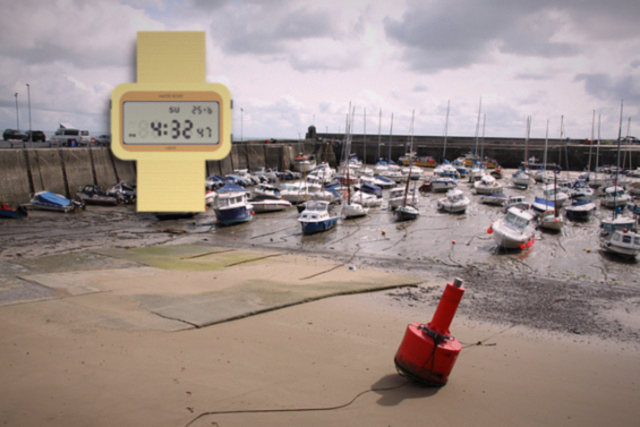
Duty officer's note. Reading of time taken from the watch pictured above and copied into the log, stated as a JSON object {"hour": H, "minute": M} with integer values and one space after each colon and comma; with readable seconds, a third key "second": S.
{"hour": 4, "minute": 32, "second": 47}
